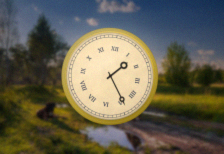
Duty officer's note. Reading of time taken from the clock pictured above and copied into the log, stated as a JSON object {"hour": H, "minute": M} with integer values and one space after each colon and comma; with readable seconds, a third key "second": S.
{"hour": 1, "minute": 24}
